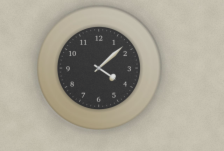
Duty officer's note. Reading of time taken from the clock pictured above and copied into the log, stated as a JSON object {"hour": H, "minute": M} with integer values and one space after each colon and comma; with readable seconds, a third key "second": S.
{"hour": 4, "minute": 8}
